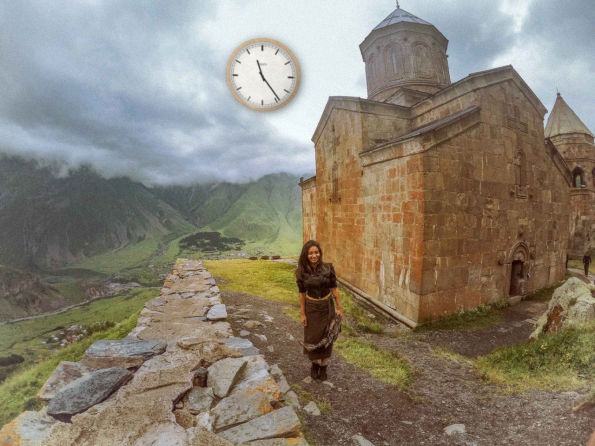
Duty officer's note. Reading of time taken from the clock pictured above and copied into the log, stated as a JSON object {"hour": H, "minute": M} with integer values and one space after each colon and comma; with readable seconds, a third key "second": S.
{"hour": 11, "minute": 24}
